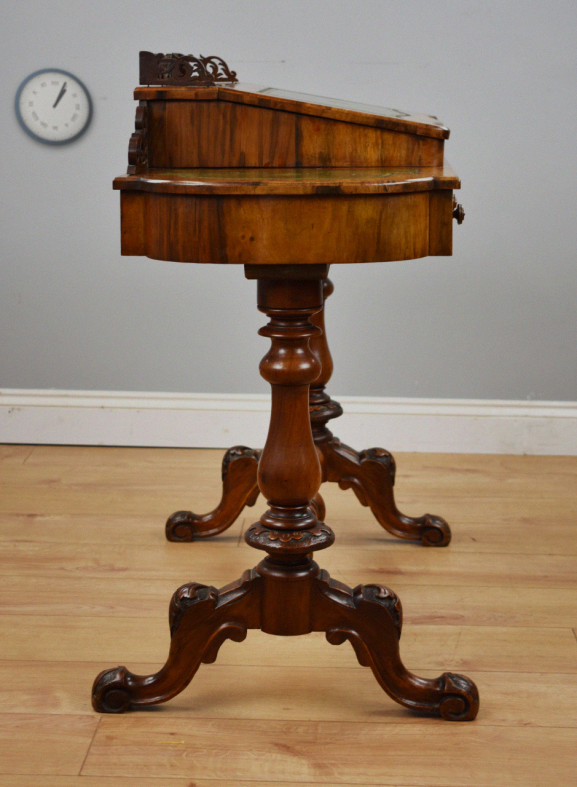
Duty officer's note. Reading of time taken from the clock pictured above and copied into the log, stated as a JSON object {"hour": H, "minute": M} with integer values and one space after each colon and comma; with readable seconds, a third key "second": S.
{"hour": 1, "minute": 4}
